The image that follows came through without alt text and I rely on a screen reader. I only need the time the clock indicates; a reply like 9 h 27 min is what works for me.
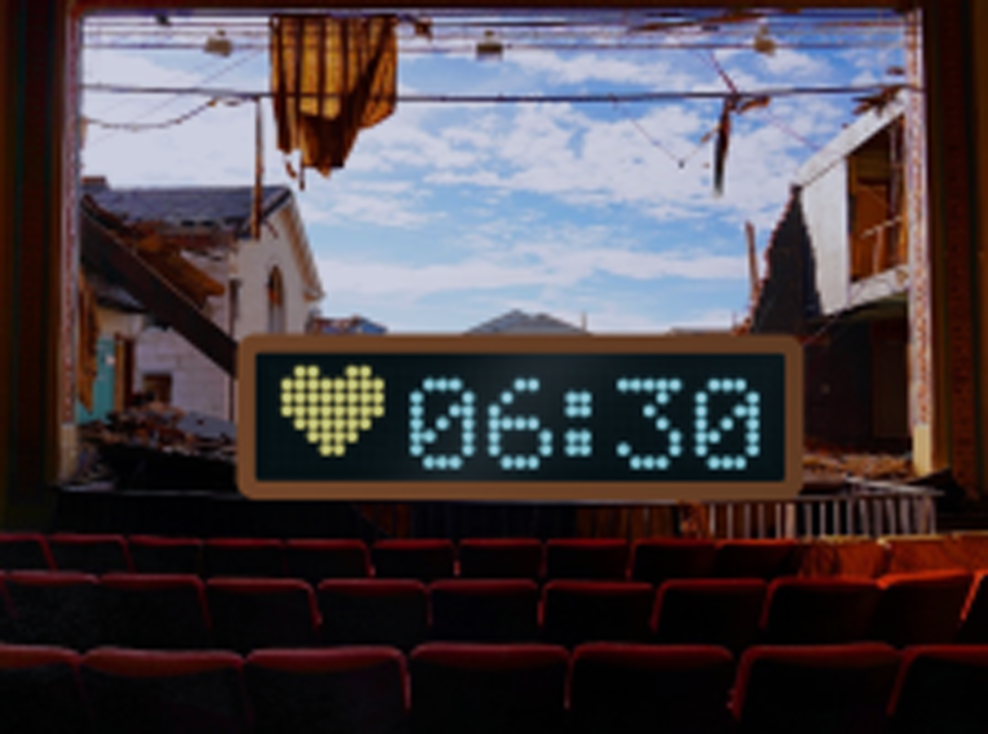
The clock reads 6 h 30 min
